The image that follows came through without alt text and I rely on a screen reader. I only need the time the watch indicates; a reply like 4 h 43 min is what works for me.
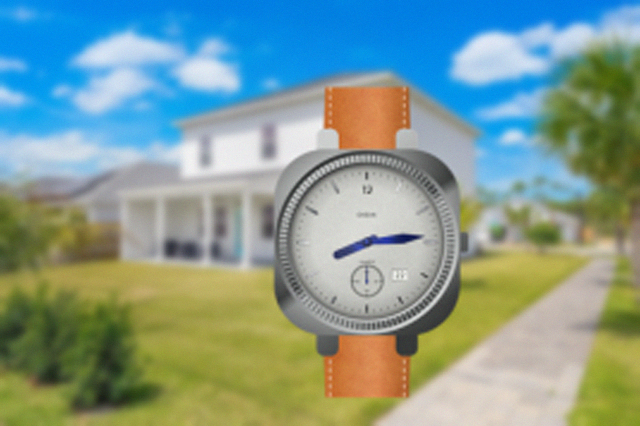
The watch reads 8 h 14 min
